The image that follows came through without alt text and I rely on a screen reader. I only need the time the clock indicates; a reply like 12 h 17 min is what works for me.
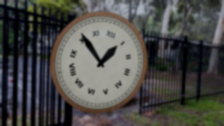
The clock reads 12 h 51 min
